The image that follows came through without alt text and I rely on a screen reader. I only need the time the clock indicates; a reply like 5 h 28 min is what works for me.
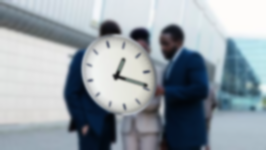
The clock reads 1 h 19 min
